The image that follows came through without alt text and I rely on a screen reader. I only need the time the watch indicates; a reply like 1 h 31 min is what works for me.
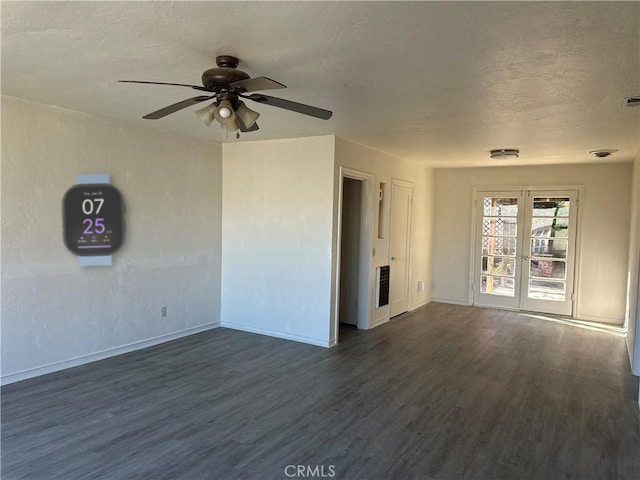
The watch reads 7 h 25 min
